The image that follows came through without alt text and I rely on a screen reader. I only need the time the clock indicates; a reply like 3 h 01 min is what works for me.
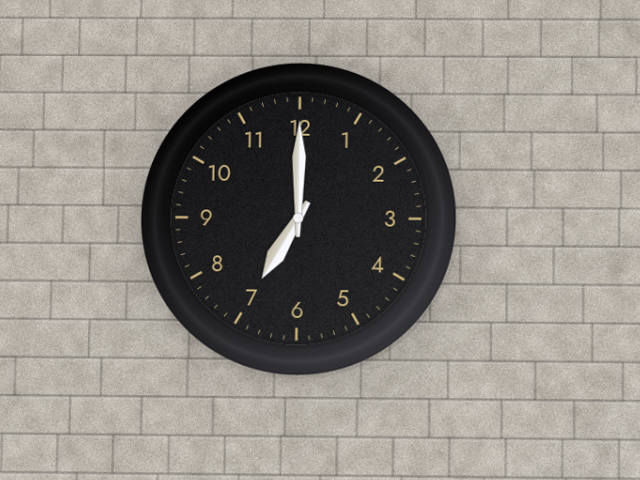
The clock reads 7 h 00 min
